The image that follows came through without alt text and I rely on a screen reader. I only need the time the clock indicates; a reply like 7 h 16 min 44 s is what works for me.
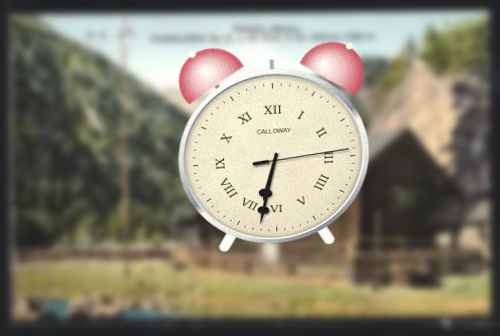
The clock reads 6 h 32 min 14 s
